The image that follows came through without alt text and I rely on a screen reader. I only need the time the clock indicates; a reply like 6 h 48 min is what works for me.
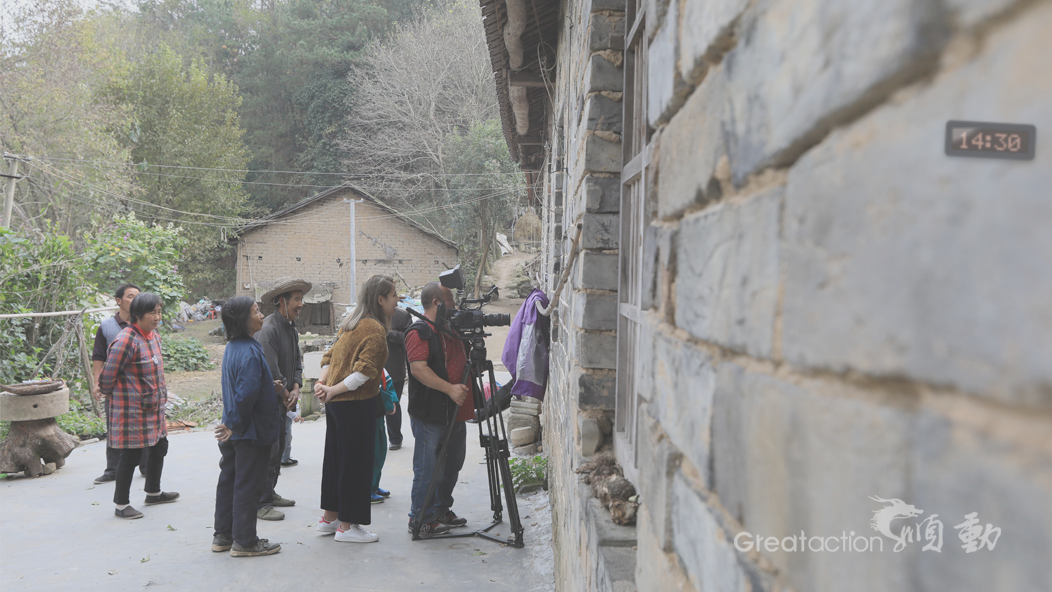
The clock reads 14 h 30 min
